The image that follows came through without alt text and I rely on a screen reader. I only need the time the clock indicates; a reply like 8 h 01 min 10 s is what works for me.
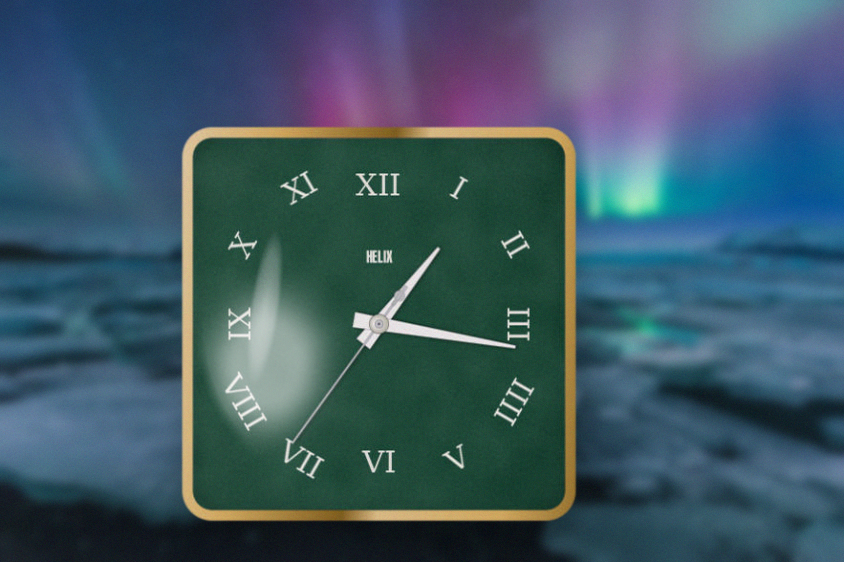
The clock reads 1 h 16 min 36 s
